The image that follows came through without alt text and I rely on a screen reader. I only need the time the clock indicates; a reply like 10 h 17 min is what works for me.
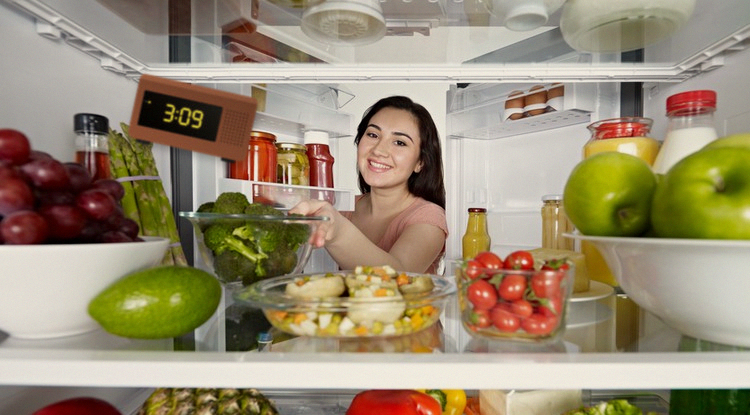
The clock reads 3 h 09 min
